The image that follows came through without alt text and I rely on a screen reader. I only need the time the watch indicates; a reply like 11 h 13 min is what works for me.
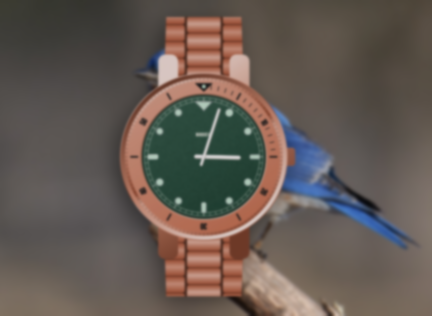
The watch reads 3 h 03 min
